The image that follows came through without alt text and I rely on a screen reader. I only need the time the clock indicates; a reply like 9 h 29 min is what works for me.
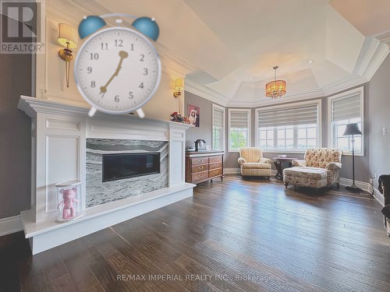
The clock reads 12 h 36 min
